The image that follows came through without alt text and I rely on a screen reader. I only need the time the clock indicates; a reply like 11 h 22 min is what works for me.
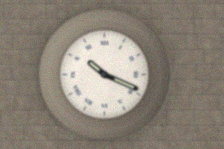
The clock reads 10 h 19 min
